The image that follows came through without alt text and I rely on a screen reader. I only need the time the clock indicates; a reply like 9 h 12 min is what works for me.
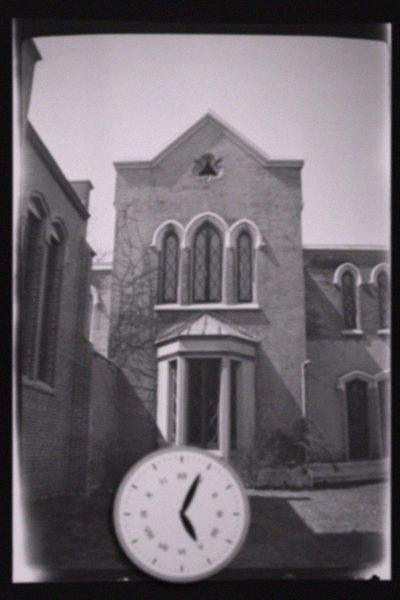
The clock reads 5 h 04 min
